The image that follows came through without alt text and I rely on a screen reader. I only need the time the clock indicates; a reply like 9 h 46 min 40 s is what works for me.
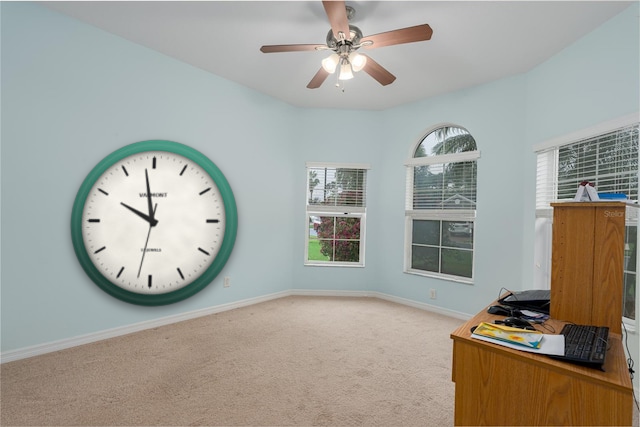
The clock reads 9 h 58 min 32 s
